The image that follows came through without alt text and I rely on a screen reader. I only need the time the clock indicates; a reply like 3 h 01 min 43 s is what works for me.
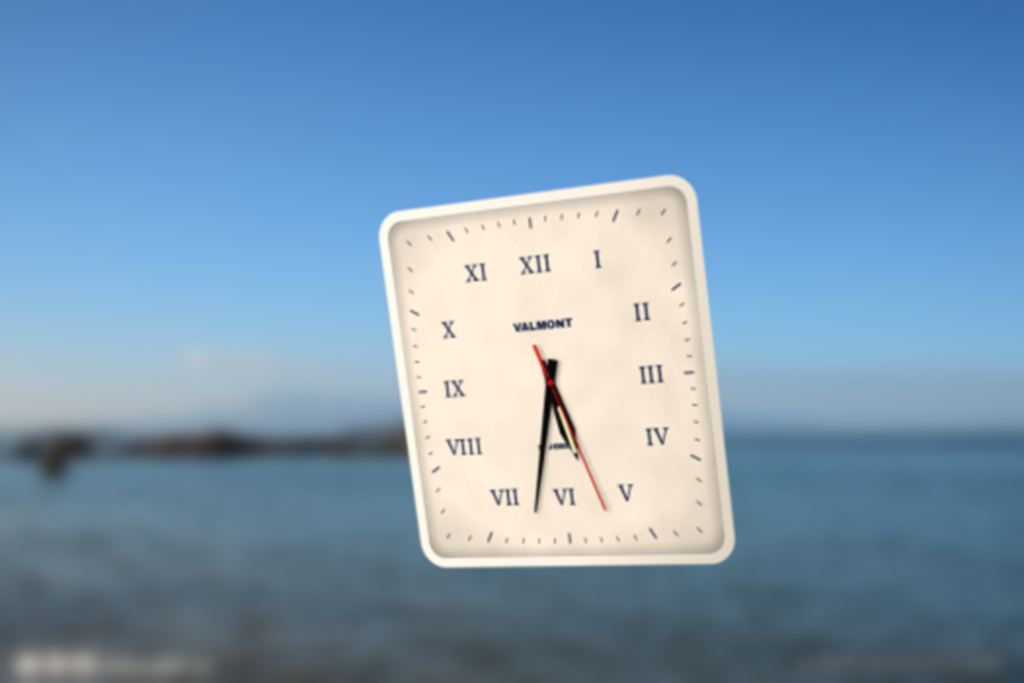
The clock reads 5 h 32 min 27 s
